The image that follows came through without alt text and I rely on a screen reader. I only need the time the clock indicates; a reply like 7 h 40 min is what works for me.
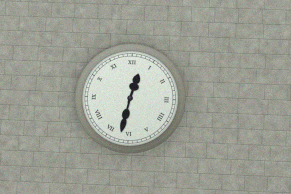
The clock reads 12 h 32 min
